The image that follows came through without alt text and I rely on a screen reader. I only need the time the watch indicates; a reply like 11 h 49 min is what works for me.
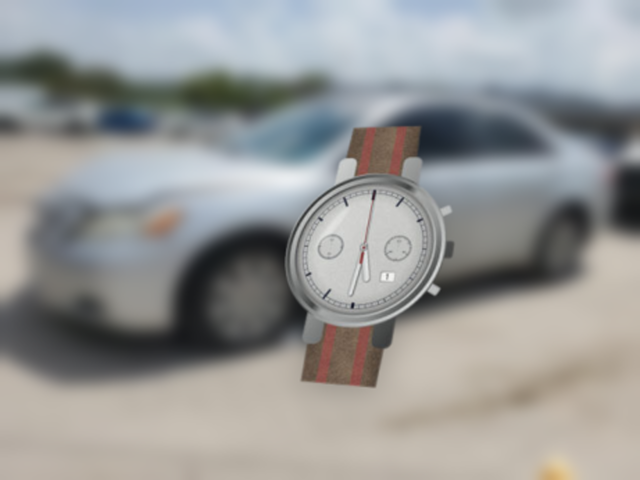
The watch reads 5 h 31 min
